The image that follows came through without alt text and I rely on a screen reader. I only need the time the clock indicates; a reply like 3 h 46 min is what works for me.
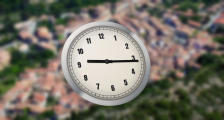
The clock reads 9 h 16 min
